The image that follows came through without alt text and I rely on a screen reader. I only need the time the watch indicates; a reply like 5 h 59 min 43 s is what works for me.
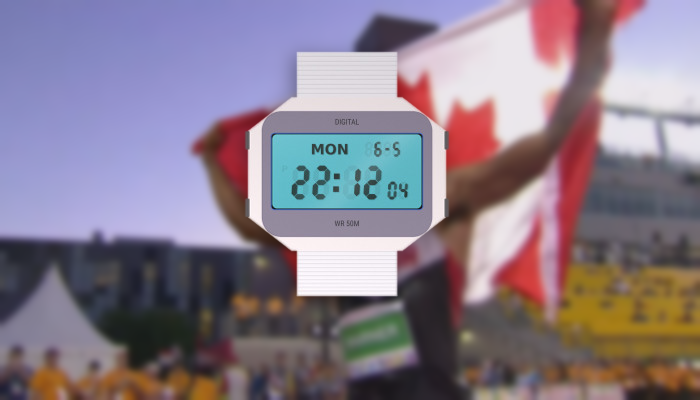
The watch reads 22 h 12 min 04 s
